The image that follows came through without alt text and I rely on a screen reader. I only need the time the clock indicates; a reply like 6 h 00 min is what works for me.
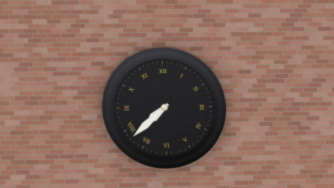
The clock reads 7 h 38 min
